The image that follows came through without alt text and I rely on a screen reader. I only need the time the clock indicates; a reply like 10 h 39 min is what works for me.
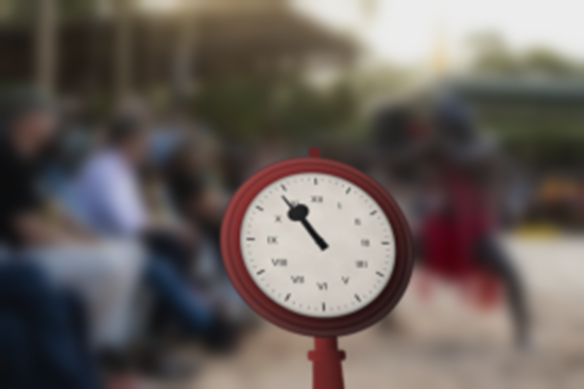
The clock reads 10 h 54 min
